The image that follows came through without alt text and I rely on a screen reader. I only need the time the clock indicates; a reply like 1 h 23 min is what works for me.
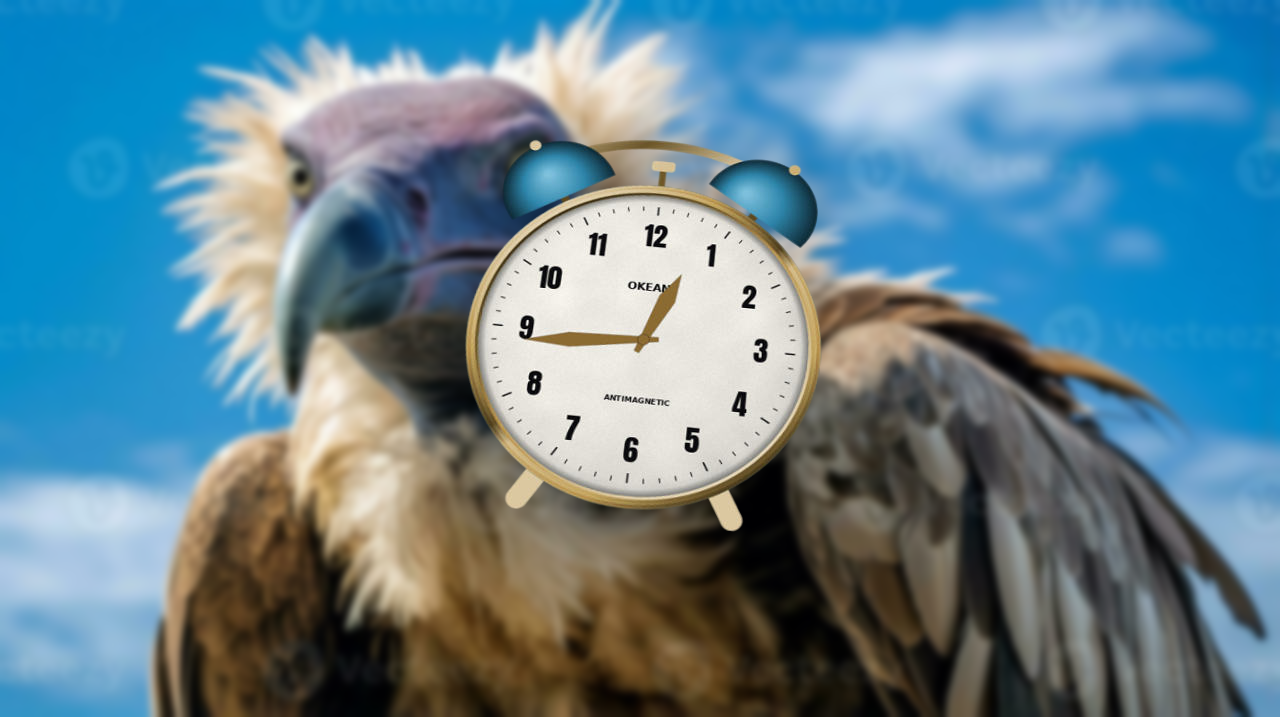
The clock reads 12 h 44 min
